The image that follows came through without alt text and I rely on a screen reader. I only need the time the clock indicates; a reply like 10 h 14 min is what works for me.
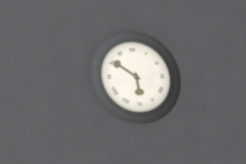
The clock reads 5 h 51 min
